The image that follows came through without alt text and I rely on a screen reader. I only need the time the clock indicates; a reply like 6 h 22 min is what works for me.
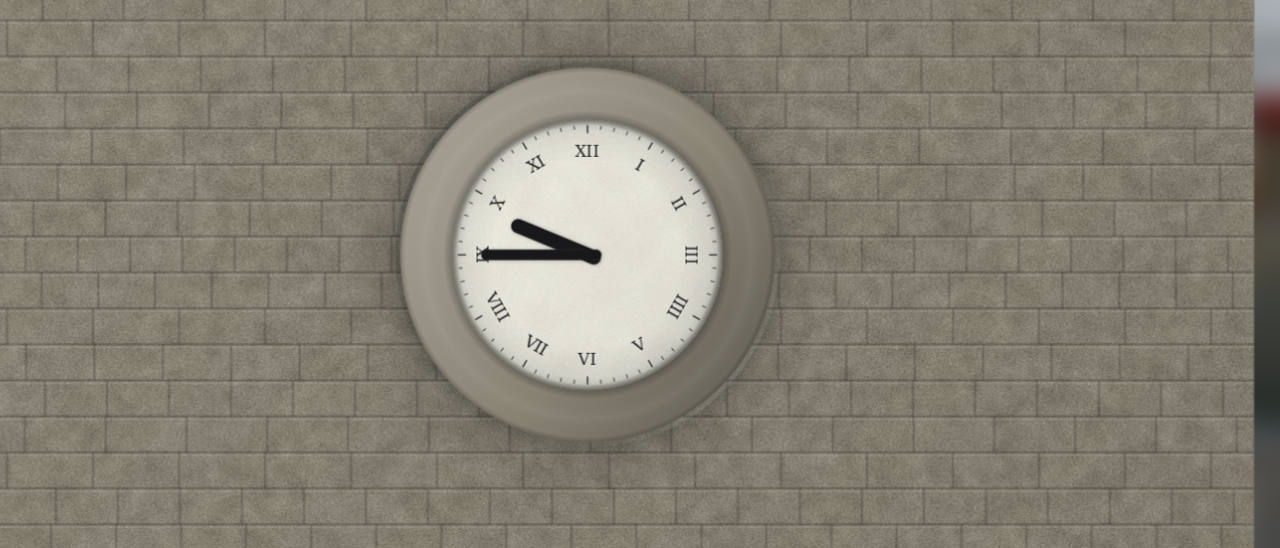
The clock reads 9 h 45 min
